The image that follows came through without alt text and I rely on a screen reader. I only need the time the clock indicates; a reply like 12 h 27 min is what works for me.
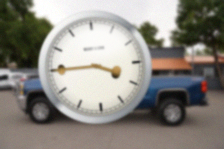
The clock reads 3 h 45 min
